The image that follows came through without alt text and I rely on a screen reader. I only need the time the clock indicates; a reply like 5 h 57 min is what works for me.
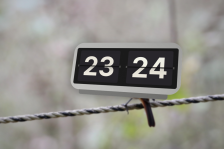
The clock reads 23 h 24 min
